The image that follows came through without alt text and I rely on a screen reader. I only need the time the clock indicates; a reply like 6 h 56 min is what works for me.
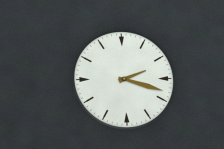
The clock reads 2 h 18 min
